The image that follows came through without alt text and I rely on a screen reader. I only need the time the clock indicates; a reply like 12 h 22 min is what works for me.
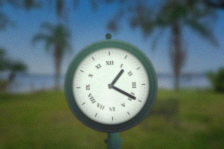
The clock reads 1 h 20 min
